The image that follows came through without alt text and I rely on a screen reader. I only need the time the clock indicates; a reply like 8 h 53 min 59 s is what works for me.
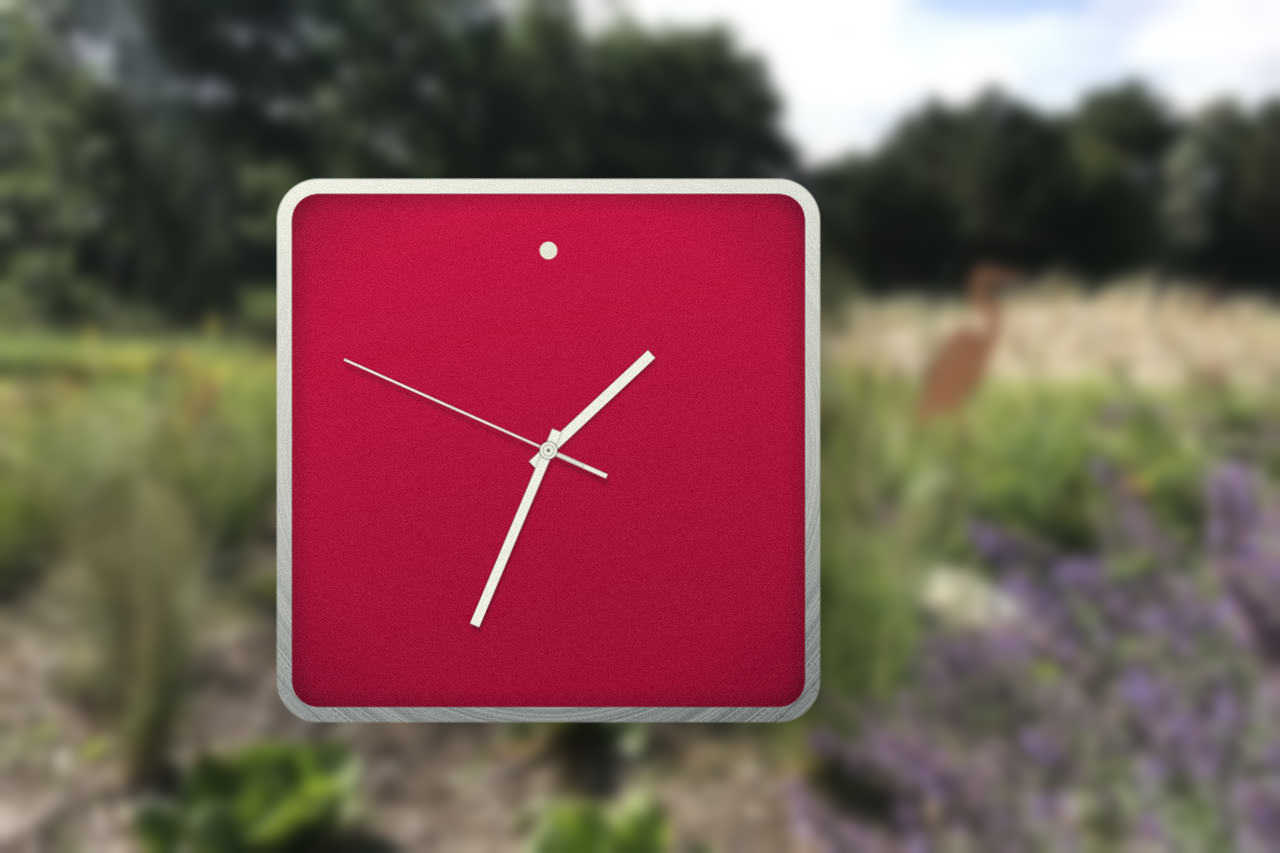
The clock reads 1 h 33 min 49 s
